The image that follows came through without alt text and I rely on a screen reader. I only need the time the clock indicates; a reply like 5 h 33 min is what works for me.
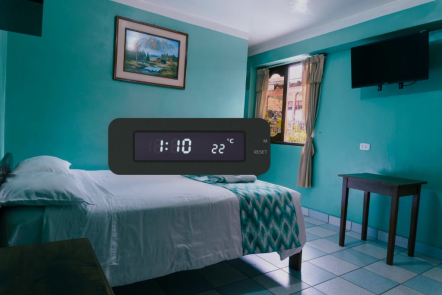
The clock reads 1 h 10 min
